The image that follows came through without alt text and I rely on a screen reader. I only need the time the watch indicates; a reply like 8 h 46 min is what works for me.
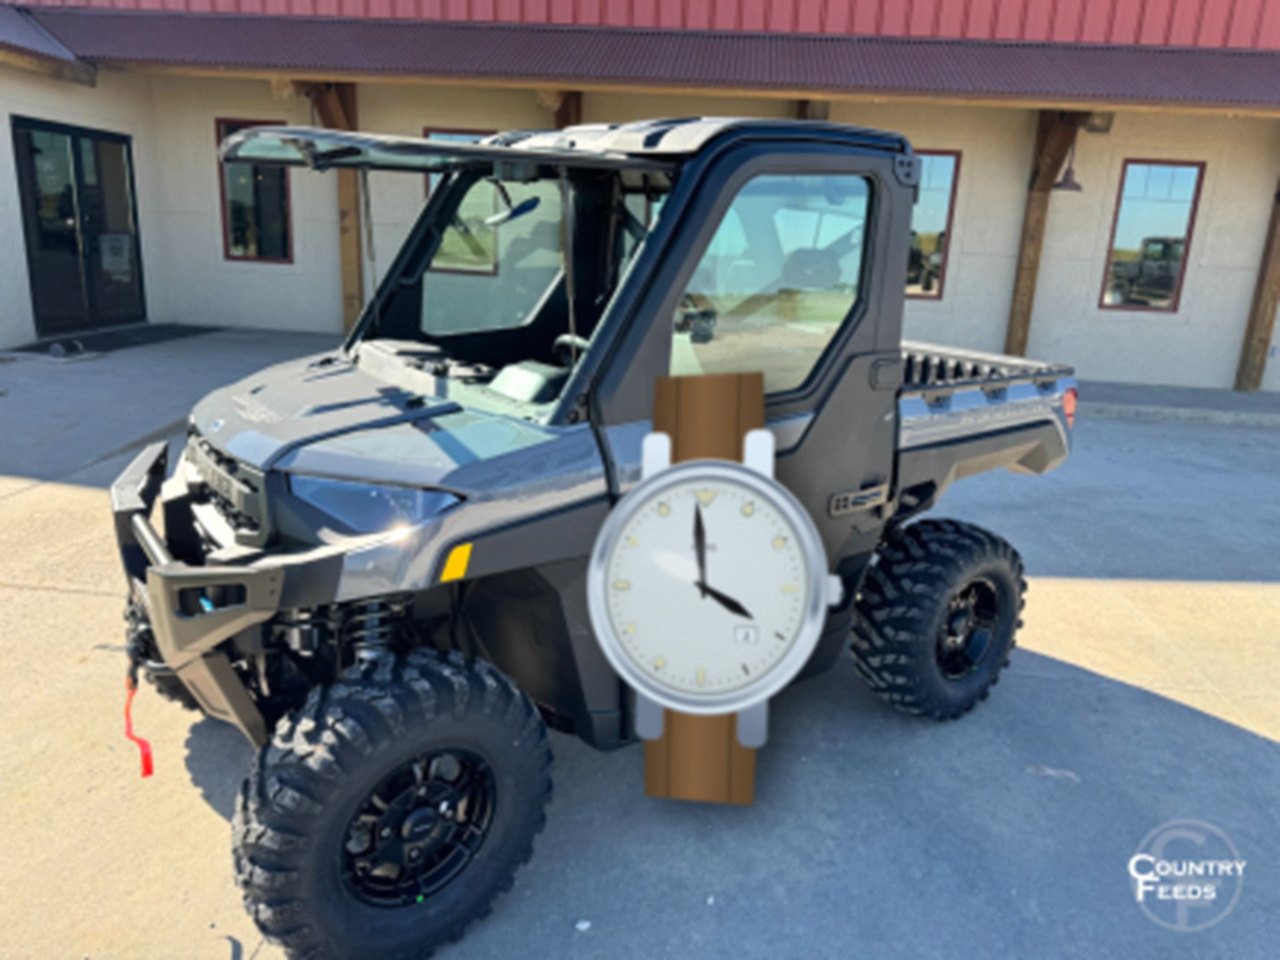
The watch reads 3 h 59 min
